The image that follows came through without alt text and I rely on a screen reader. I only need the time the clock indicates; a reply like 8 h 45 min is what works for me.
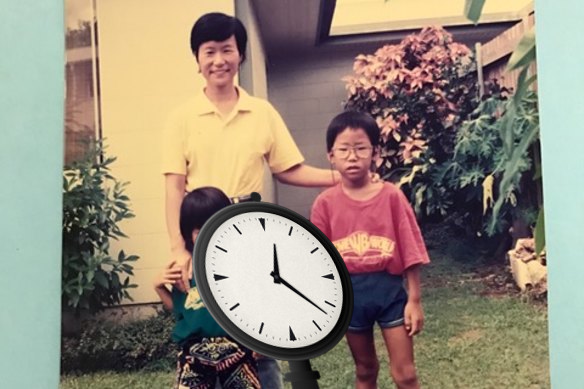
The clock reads 12 h 22 min
